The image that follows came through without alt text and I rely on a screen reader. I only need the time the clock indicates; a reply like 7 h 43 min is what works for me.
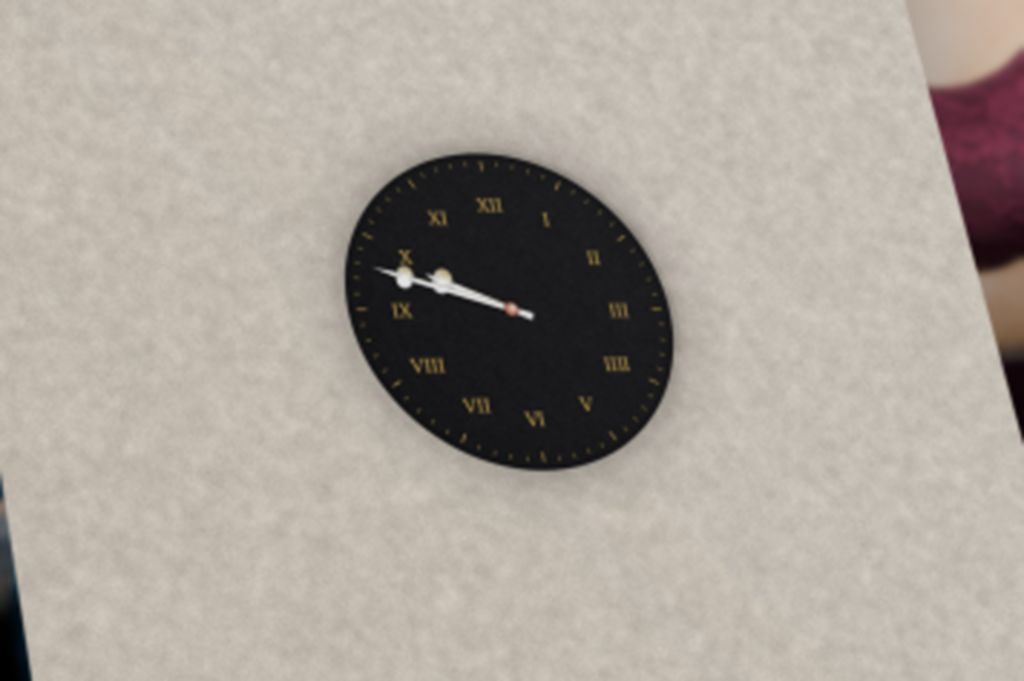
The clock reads 9 h 48 min
